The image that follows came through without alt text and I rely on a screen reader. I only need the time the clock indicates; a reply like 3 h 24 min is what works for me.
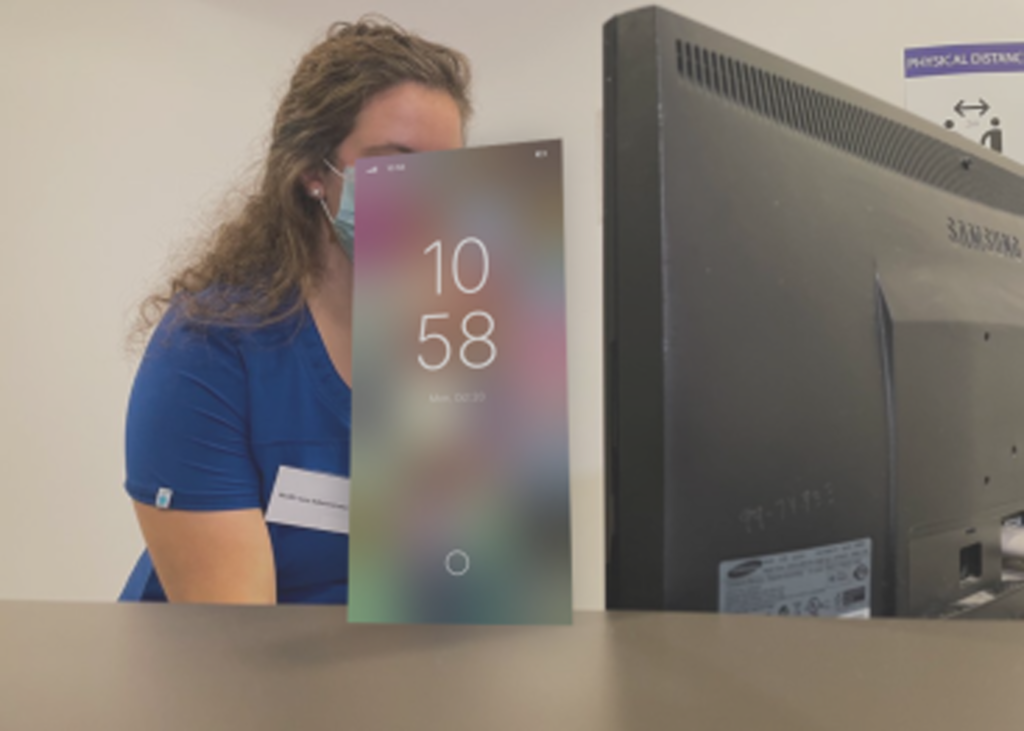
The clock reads 10 h 58 min
